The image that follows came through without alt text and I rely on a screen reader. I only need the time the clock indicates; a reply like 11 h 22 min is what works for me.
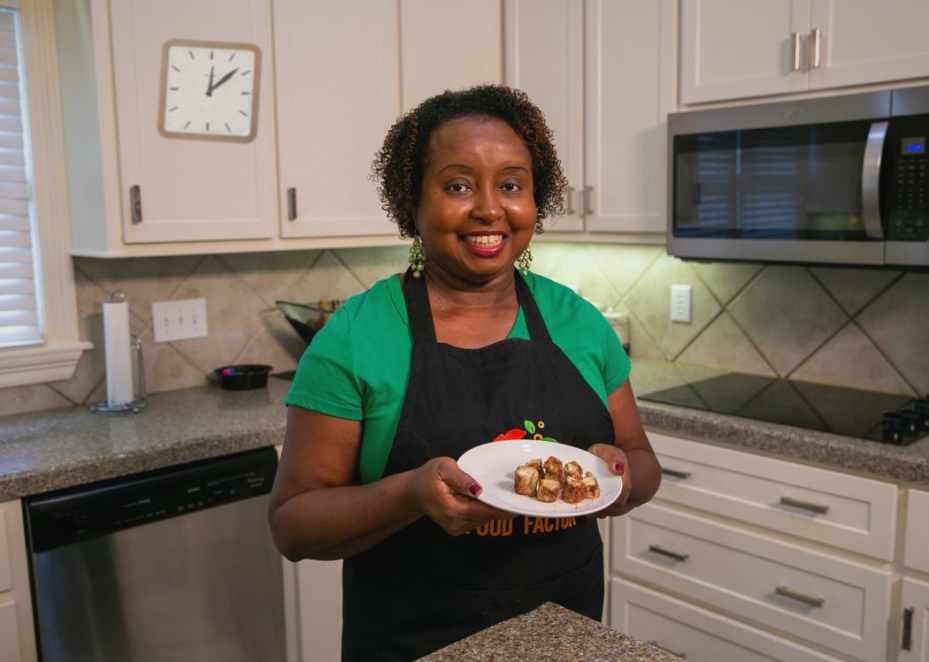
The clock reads 12 h 08 min
